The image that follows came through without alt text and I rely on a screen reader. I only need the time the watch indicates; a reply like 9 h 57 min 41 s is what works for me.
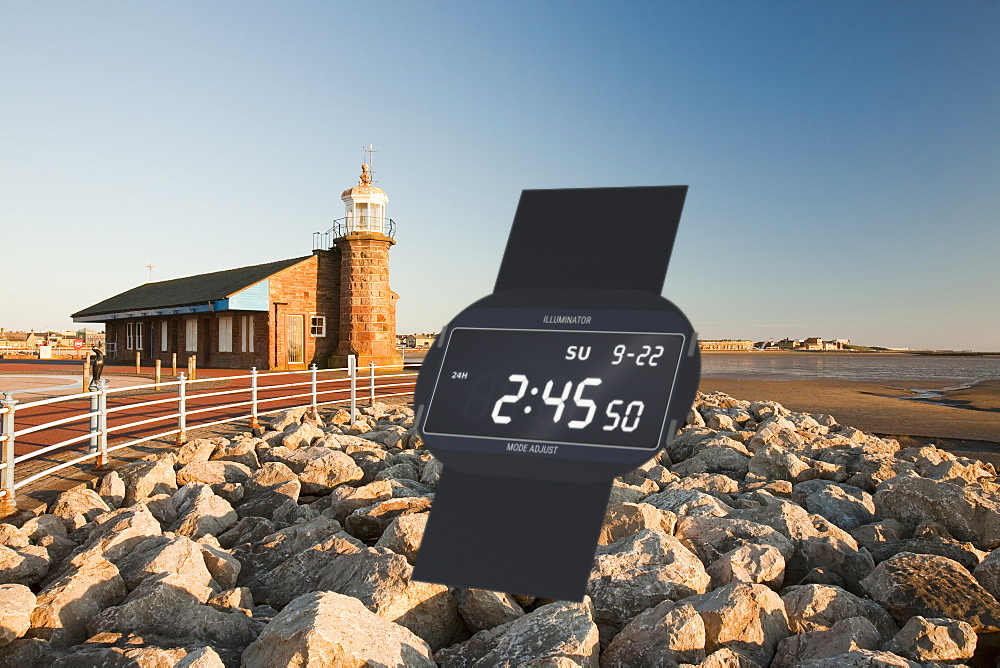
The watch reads 2 h 45 min 50 s
